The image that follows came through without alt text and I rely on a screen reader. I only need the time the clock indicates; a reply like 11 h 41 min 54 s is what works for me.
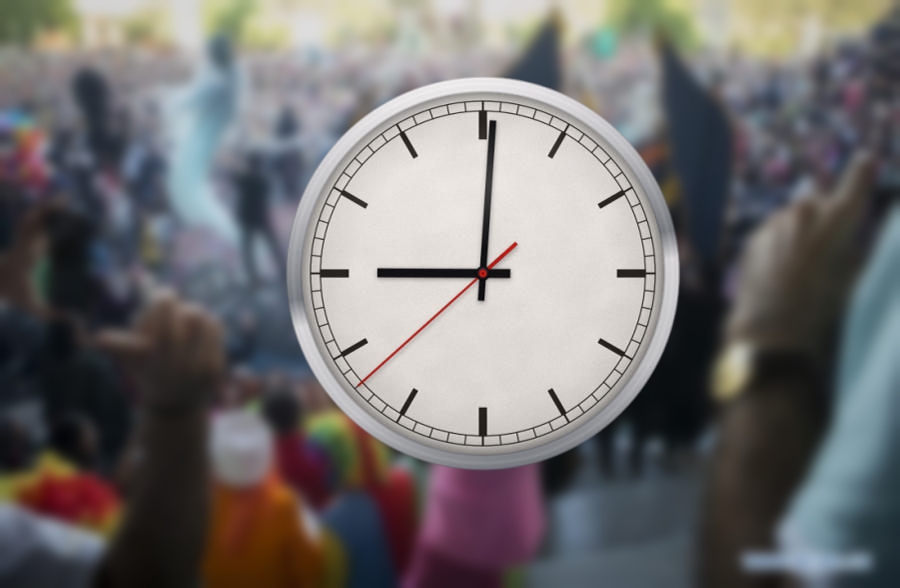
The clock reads 9 h 00 min 38 s
